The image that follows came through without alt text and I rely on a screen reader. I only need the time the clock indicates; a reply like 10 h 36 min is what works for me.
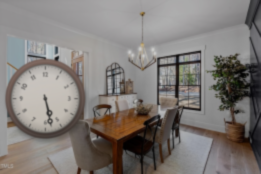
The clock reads 5 h 28 min
